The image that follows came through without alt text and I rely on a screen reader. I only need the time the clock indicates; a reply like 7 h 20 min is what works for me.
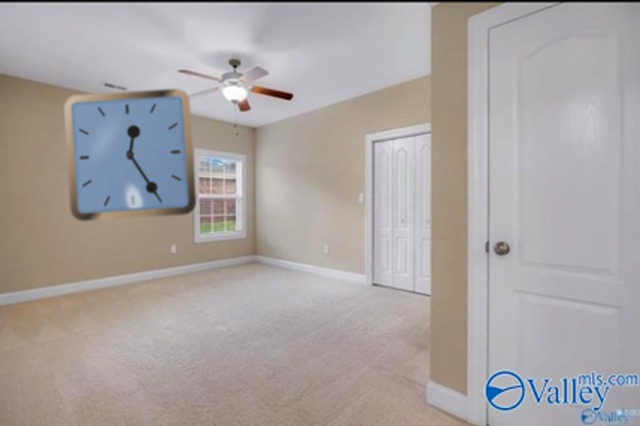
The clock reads 12 h 25 min
